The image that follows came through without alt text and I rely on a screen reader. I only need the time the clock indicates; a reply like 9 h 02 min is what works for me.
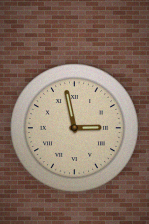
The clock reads 2 h 58 min
